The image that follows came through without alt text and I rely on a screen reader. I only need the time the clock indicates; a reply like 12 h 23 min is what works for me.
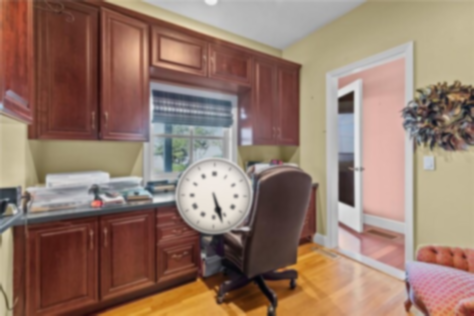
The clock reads 5 h 27 min
